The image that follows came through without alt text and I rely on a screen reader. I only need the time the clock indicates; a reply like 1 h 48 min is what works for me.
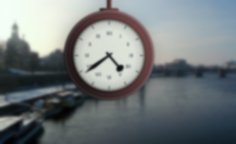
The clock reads 4 h 39 min
